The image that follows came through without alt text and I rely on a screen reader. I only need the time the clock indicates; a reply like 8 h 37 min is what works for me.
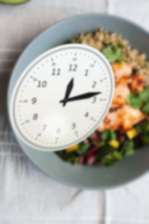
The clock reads 12 h 13 min
